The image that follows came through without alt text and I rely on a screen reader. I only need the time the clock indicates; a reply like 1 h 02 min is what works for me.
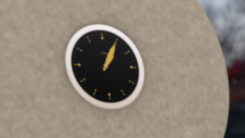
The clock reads 1 h 05 min
